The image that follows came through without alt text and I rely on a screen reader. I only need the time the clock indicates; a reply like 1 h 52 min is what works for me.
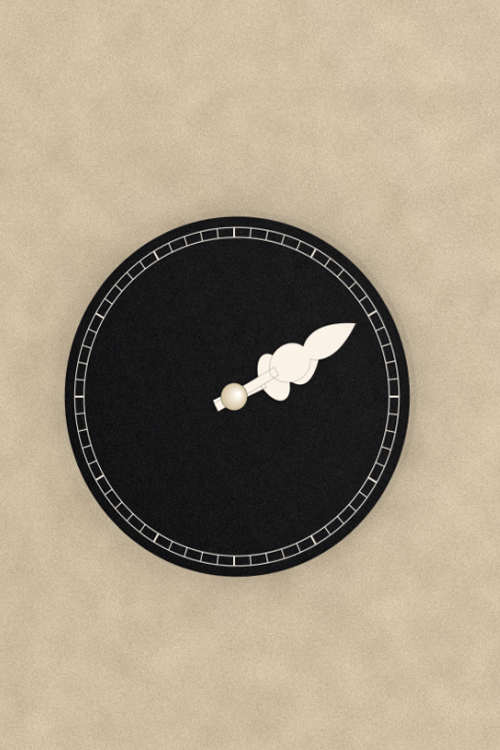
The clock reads 2 h 10 min
